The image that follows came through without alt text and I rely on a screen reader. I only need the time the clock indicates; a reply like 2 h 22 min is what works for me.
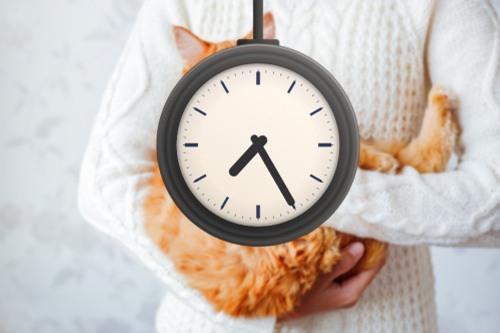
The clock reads 7 h 25 min
